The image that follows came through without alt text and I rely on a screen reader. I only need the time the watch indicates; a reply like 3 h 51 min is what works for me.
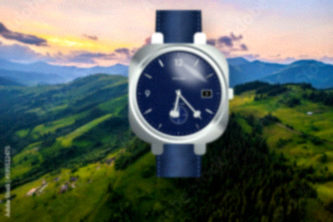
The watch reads 6 h 23 min
